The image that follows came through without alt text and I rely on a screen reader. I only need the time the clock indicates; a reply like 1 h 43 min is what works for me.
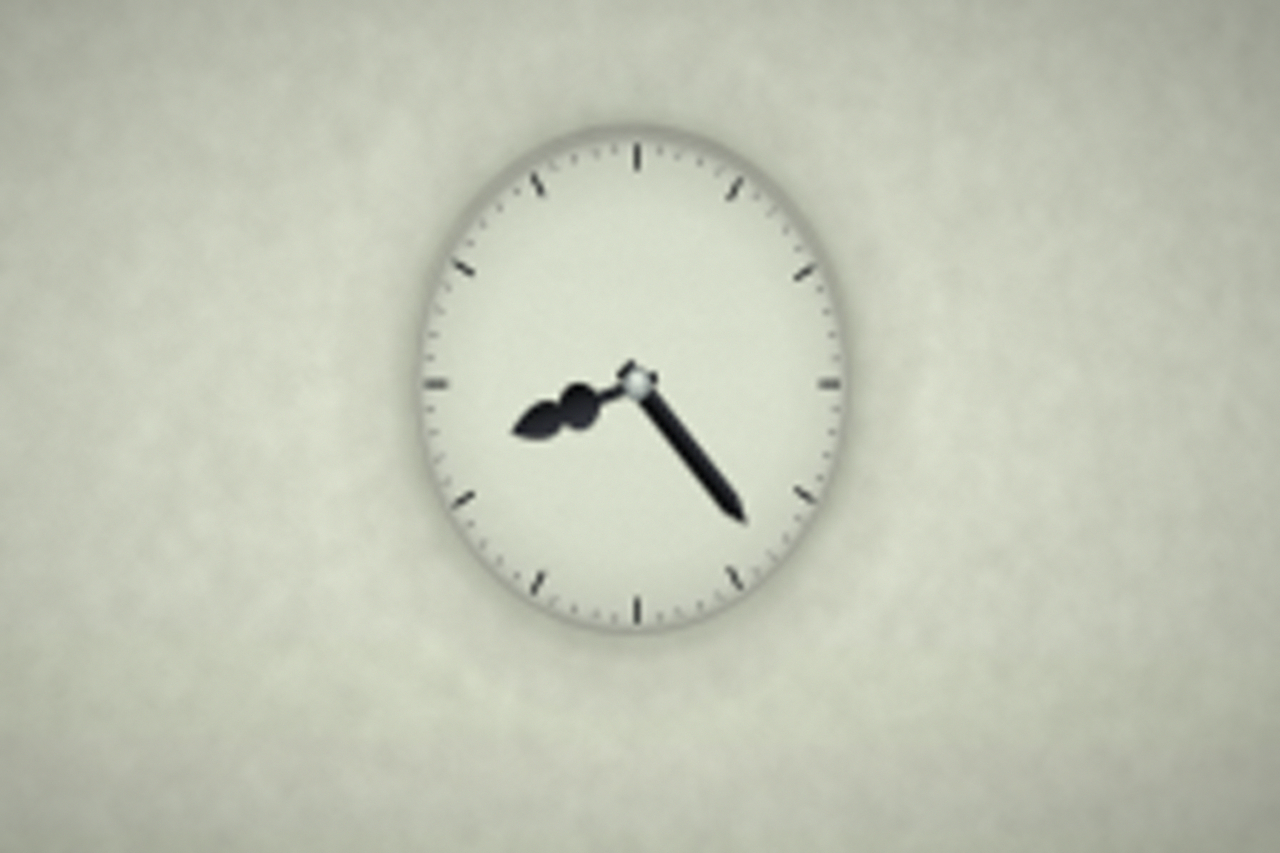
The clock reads 8 h 23 min
